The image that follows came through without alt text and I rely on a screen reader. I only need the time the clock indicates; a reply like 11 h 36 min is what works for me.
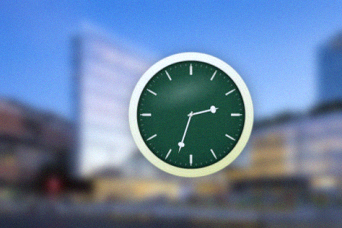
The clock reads 2 h 33 min
